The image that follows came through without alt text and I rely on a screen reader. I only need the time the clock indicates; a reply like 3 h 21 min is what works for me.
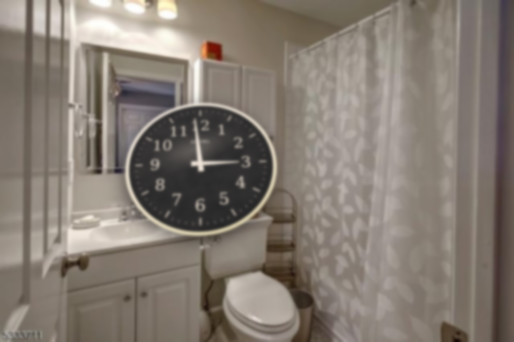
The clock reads 2 h 59 min
